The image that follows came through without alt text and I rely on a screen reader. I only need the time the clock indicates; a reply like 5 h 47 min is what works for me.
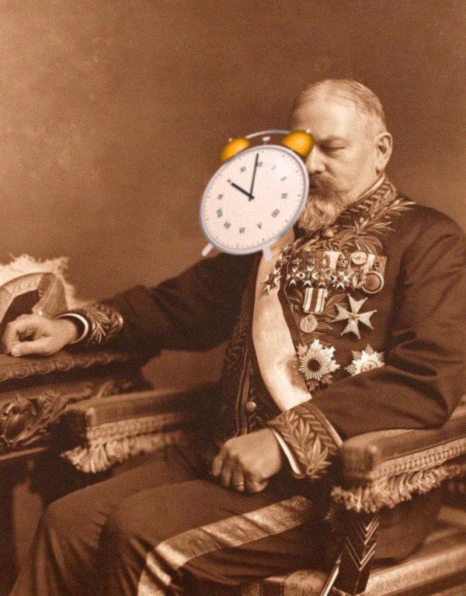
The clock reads 9 h 59 min
